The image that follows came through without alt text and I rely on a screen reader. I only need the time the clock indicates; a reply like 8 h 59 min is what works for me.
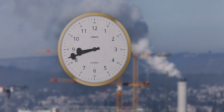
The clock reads 8 h 42 min
